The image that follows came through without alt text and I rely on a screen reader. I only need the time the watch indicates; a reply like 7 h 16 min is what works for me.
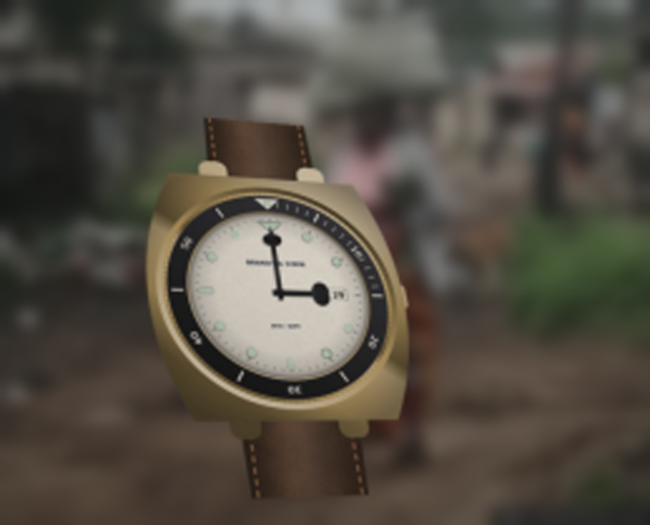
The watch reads 3 h 00 min
